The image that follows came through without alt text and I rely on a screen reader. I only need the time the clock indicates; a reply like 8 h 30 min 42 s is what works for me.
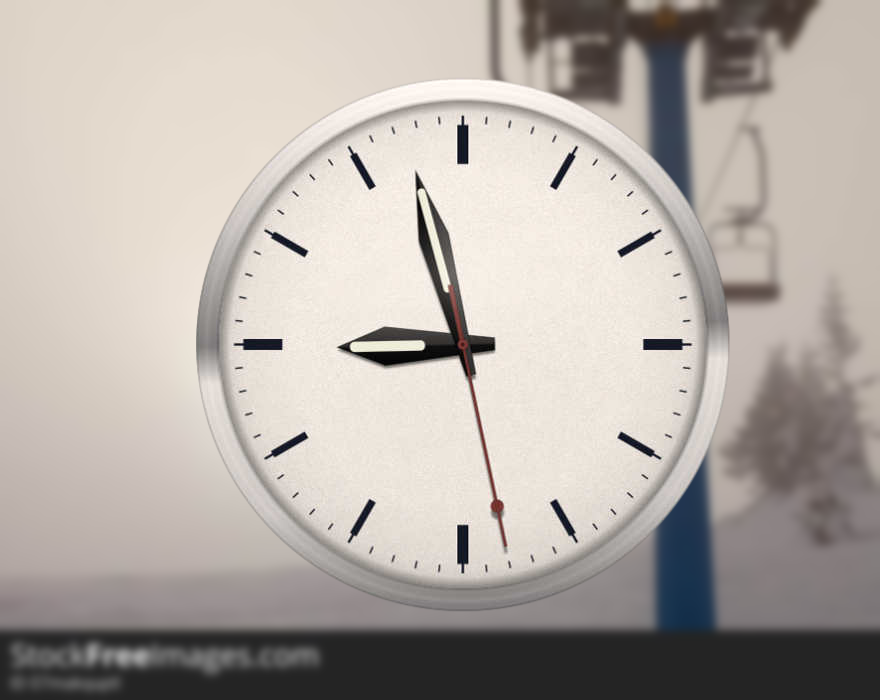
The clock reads 8 h 57 min 28 s
